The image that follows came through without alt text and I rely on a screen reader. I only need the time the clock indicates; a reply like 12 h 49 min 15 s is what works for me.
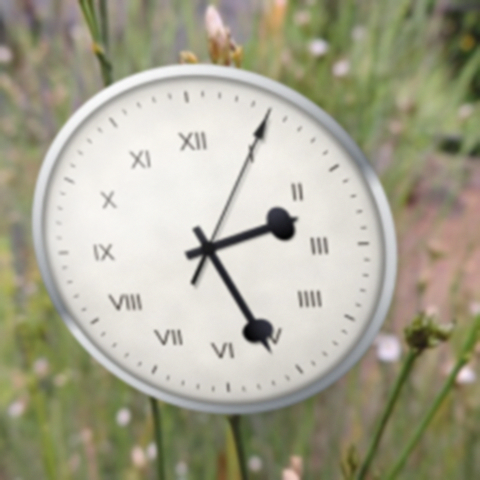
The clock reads 2 h 26 min 05 s
